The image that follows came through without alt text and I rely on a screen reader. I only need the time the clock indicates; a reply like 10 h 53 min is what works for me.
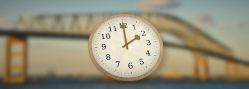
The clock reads 2 h 00 min
